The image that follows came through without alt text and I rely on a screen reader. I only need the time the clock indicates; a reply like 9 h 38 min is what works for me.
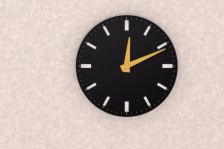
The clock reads 12 h 11 min
